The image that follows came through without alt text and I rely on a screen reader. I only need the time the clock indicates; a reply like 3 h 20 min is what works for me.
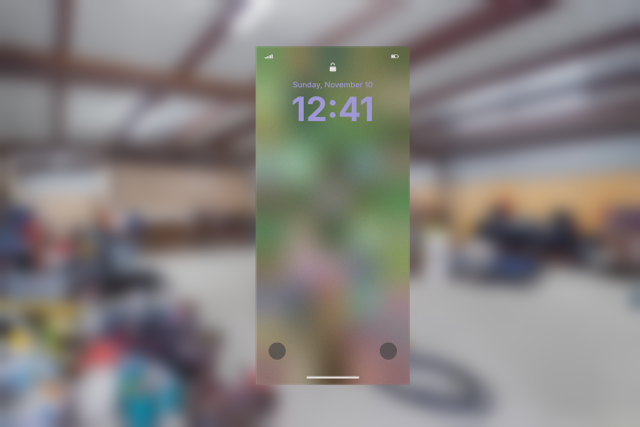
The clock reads 12 h 41 min
